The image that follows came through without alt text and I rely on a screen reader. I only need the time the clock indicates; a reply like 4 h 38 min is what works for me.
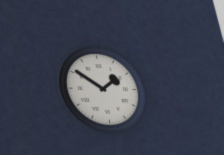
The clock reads 1 h 51 min
